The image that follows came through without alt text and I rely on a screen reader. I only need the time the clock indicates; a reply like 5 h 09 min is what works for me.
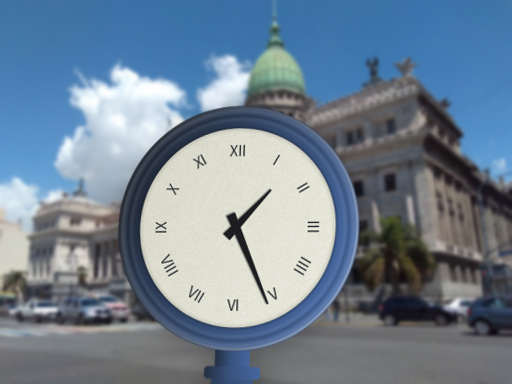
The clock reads 1 h 26 min
